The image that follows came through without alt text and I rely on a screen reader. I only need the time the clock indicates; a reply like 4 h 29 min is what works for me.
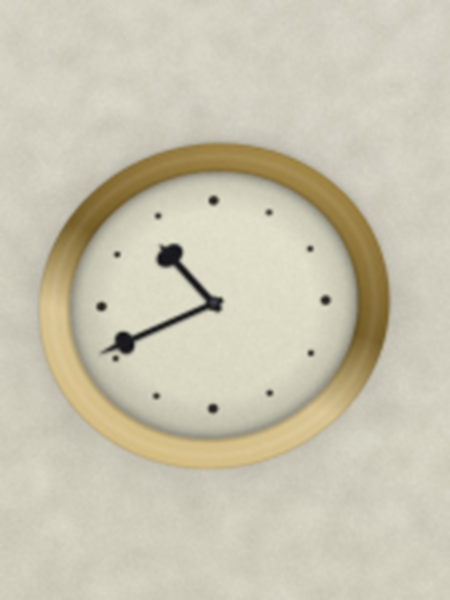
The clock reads 10 h 41 min
